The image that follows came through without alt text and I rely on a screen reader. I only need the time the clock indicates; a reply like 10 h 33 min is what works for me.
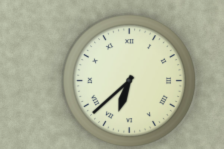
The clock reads 6 h 38 min
